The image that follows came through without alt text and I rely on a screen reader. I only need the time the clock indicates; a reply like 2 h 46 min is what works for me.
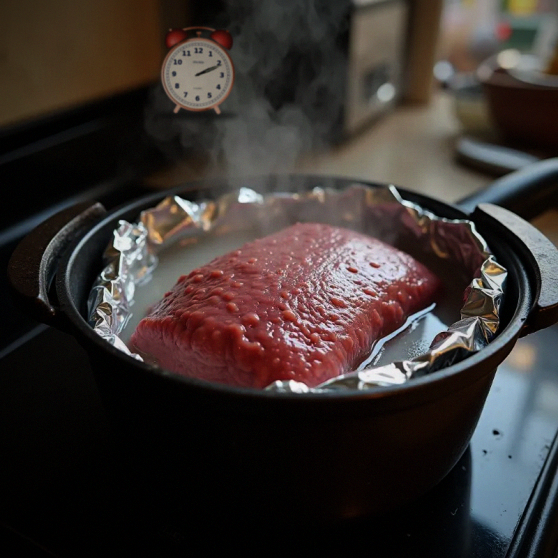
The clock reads 2 h 11 min
